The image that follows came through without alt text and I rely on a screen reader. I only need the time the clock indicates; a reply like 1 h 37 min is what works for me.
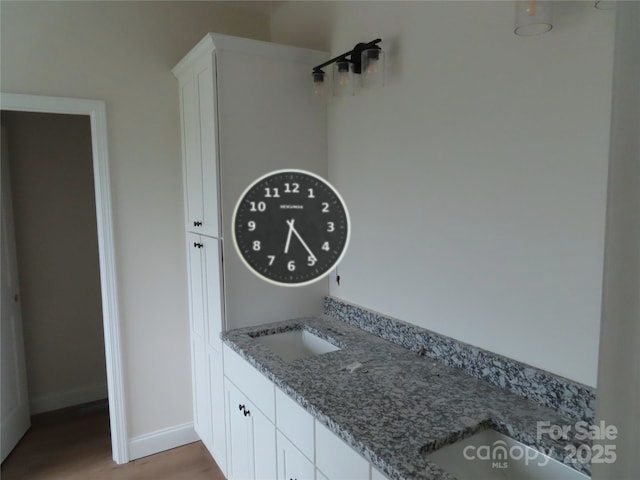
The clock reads 6 h 24 min
